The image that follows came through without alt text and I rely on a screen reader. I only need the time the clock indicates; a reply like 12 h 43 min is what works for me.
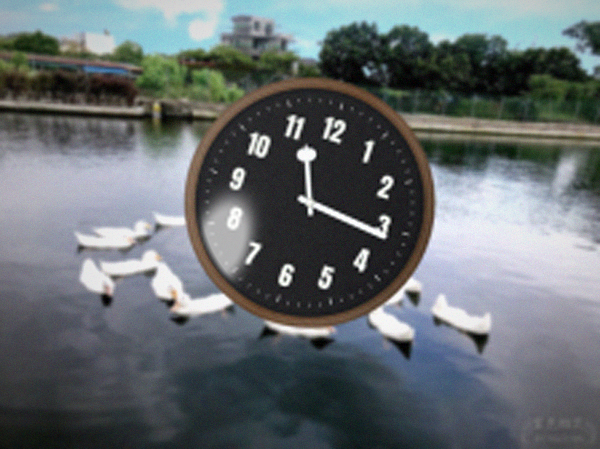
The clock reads 11 h 16 min
